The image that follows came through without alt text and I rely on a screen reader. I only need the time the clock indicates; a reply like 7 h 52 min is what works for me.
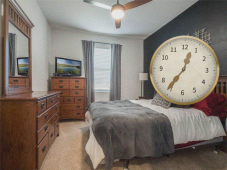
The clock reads 12 h 36 min
